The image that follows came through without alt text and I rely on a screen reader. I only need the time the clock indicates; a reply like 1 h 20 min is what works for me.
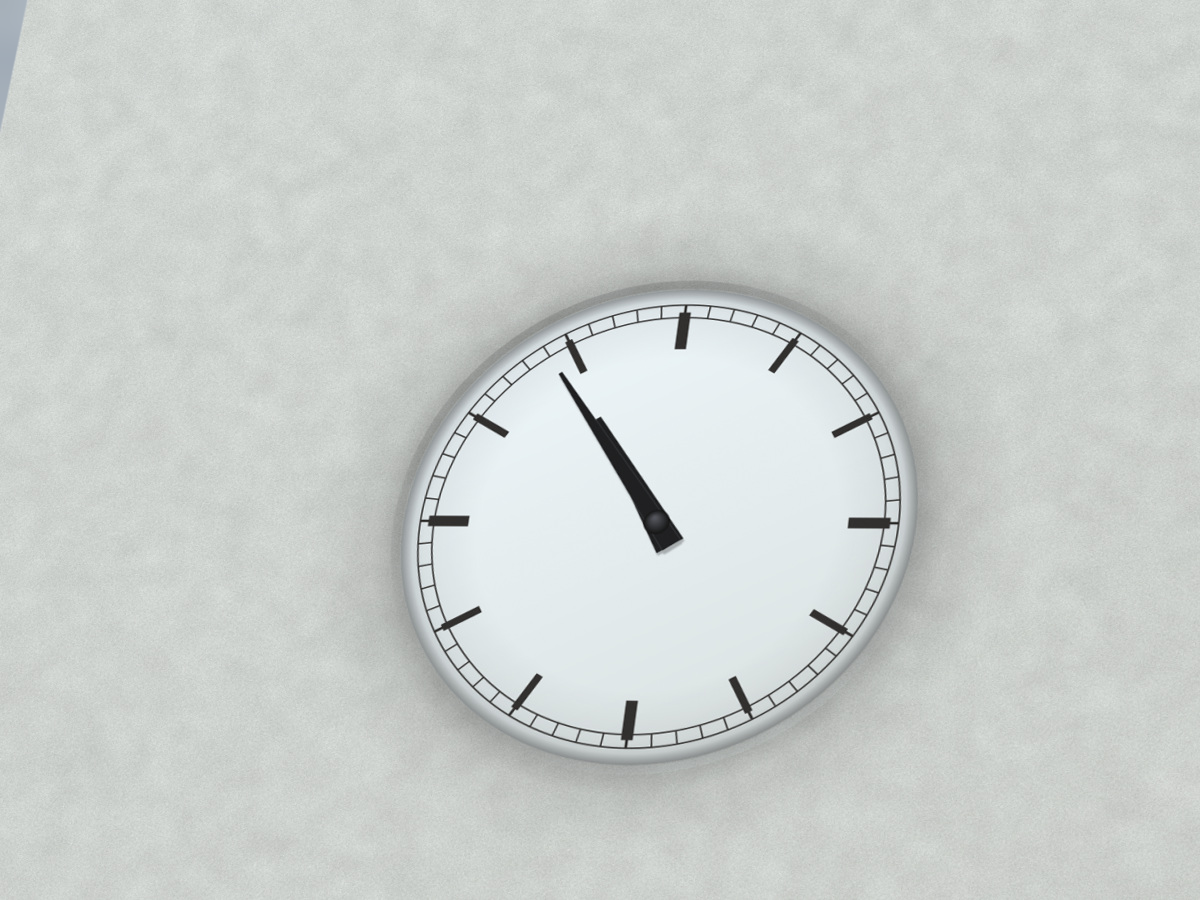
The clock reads 10 h 54 min
